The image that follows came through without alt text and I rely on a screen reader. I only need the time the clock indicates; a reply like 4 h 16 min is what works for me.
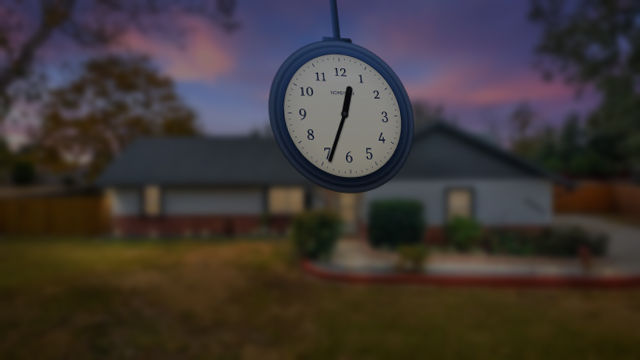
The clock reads 12 h 34 min
